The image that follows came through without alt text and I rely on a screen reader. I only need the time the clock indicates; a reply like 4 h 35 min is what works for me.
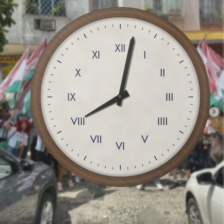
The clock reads 8 h 02 min
